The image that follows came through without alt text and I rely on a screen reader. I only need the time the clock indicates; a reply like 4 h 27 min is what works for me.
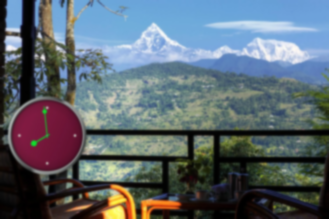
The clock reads 7 h 59 min
